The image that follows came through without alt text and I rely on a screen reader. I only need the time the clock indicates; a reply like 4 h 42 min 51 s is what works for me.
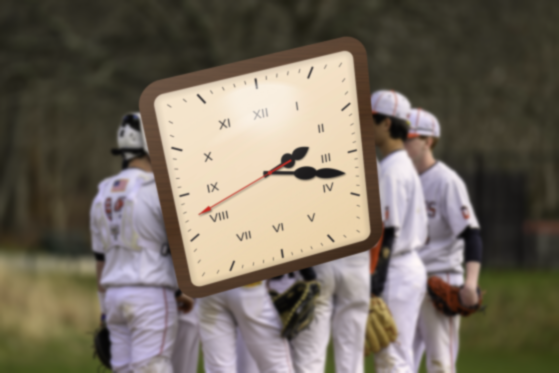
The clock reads 2 h 17 min 42 s
